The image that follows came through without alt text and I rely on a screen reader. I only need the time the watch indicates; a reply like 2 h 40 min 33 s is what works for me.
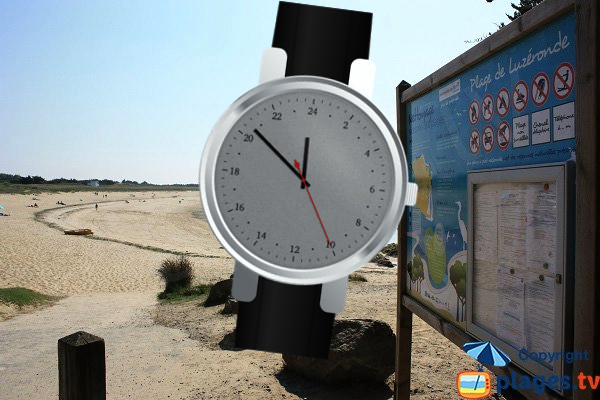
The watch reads 23 h 51 min 25 s
